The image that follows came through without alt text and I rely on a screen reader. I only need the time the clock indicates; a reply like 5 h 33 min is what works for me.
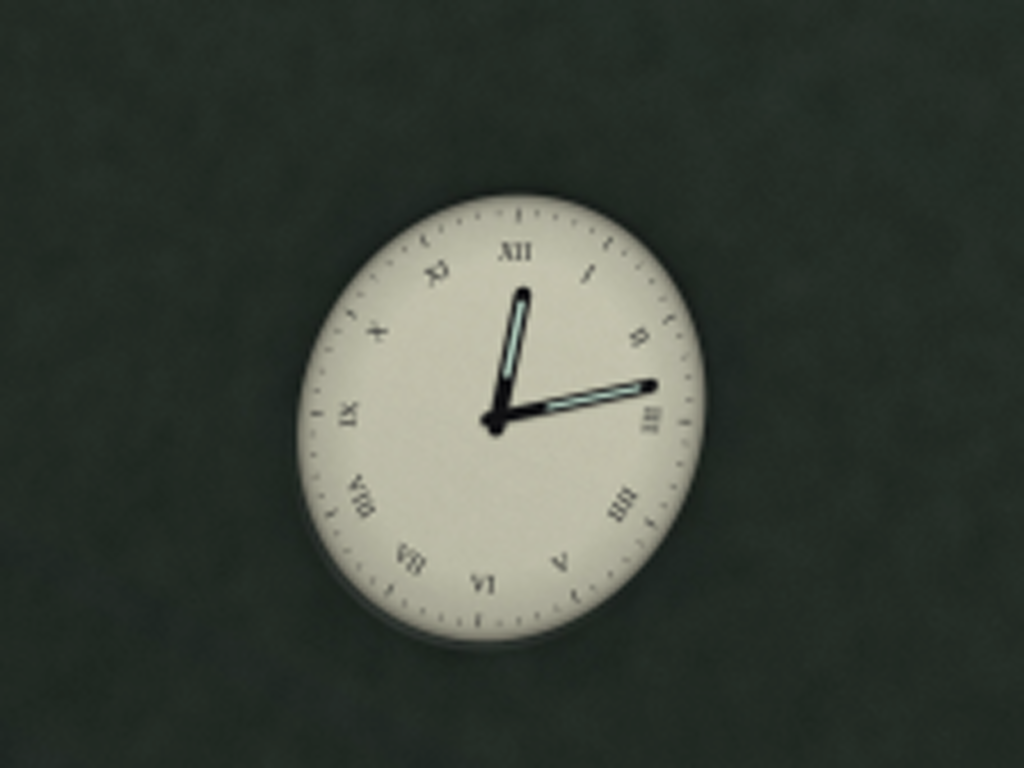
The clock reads 12 h 13 min
